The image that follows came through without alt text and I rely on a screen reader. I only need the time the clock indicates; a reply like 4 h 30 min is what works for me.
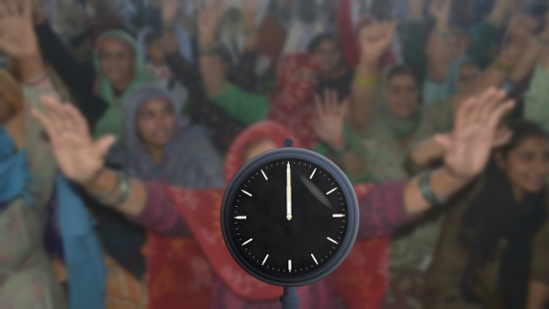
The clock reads 12 h 00 min
